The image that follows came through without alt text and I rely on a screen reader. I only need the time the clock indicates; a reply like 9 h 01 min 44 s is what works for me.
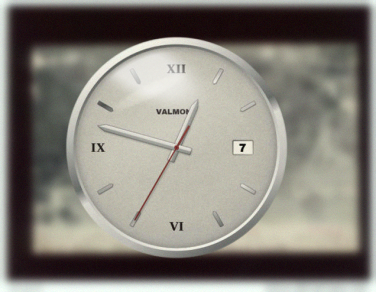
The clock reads 12 h 47 min 35 s
